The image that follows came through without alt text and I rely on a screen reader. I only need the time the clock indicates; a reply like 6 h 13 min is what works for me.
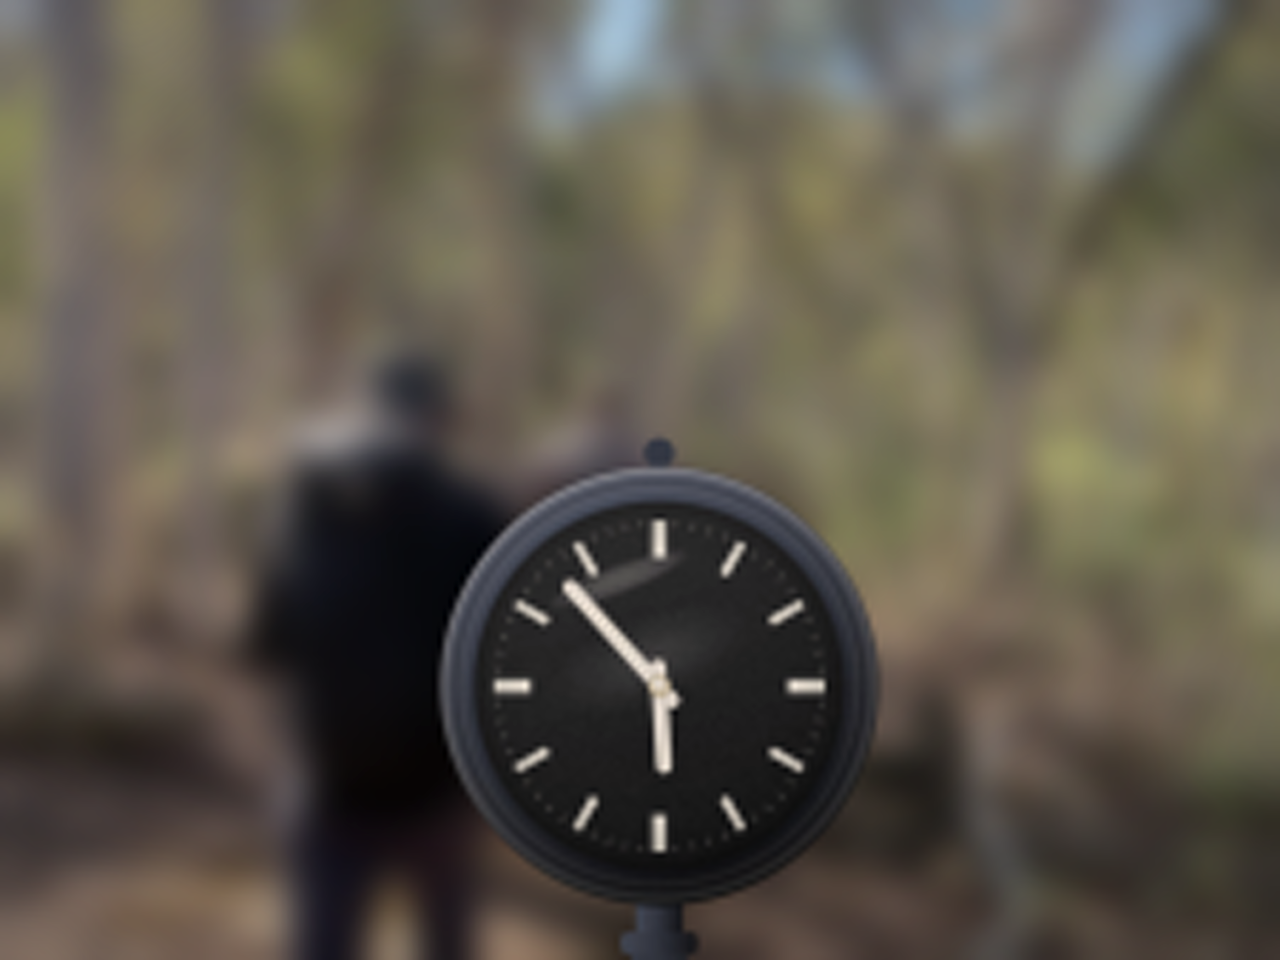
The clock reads 5 h 53 min
